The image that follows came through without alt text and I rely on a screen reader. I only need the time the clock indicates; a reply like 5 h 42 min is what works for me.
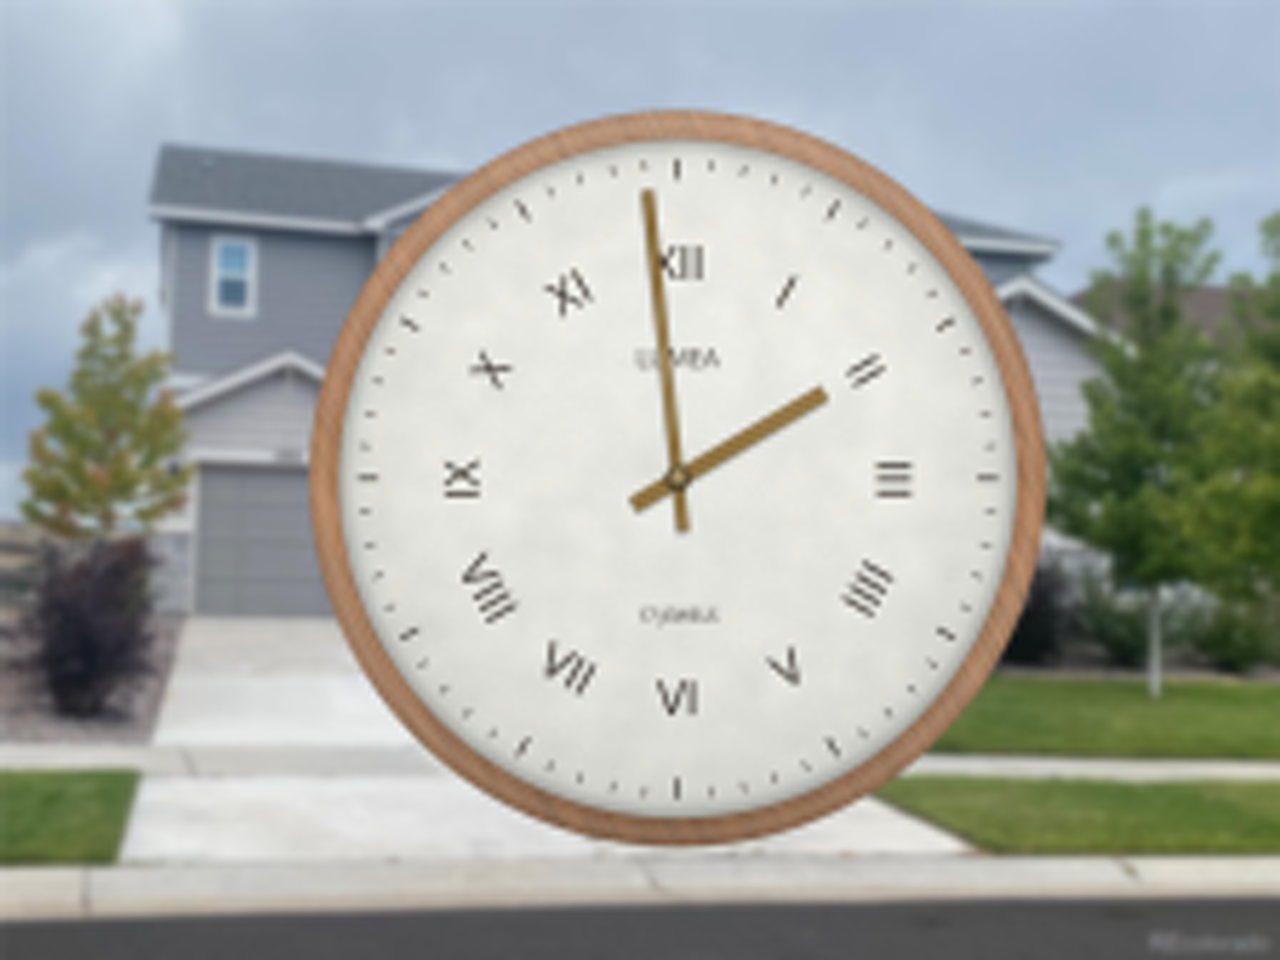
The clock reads 1 h 59 min
